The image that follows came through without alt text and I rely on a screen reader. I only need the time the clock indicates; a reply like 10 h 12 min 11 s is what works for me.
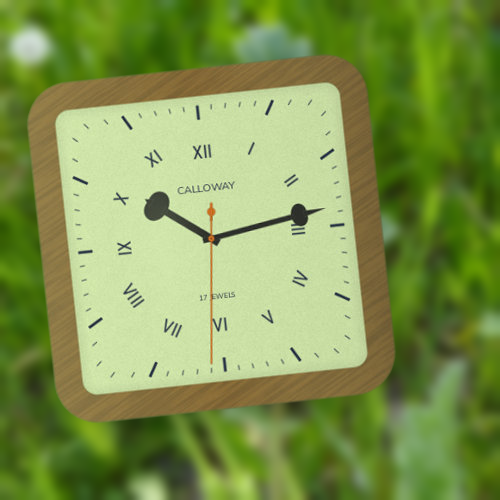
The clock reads 10 h 13 min 31 s
